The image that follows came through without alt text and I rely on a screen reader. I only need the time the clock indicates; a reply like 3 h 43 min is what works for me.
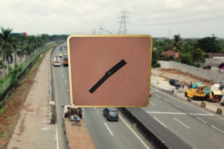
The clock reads 1 h 37 min
